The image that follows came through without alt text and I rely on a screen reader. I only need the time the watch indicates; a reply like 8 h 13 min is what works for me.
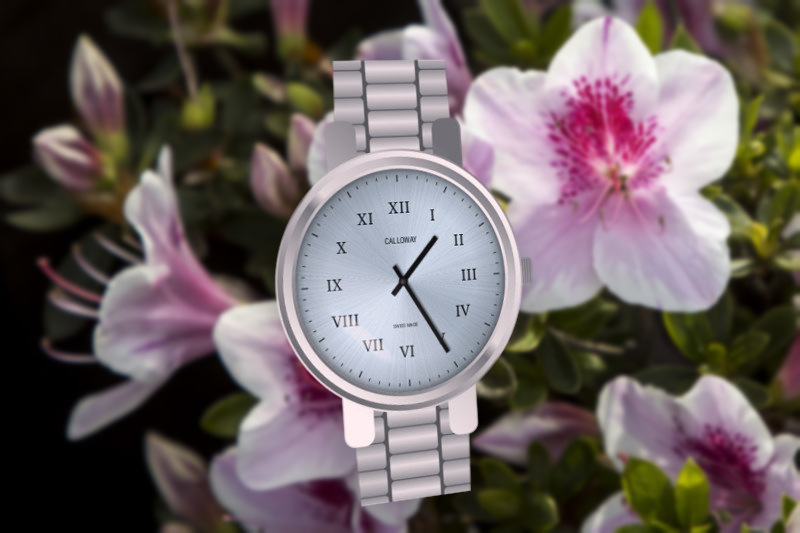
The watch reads 1 h 25 min
